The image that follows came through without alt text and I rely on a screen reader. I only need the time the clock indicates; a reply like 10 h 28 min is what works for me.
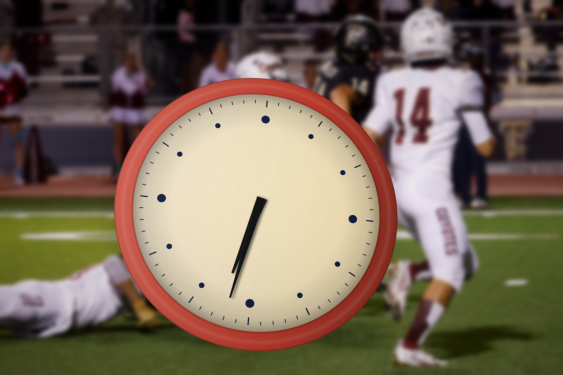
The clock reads 6 h 32 min
